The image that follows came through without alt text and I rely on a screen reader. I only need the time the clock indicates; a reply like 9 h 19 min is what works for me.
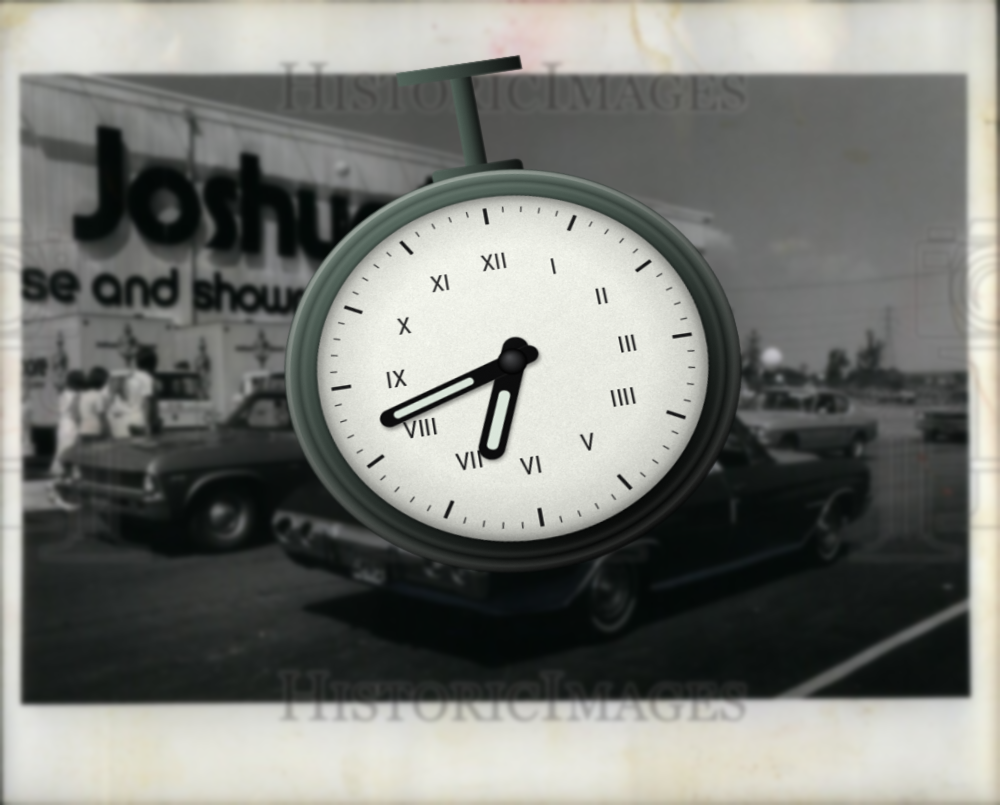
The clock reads 6 h 42 min
